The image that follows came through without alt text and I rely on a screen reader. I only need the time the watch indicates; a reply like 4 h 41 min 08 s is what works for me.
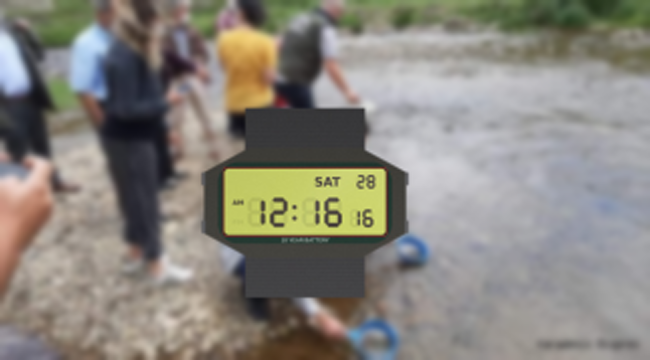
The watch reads 12 h 16 min 16 s
